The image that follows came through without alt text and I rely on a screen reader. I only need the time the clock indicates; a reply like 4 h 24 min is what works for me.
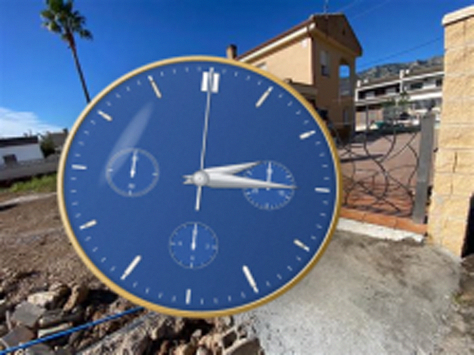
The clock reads 2 h 15 min
